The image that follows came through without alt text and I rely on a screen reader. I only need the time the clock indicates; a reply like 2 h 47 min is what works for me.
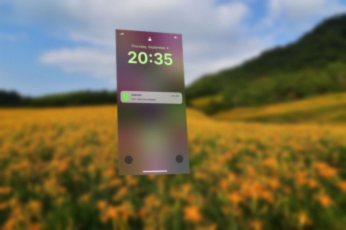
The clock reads 20 h 35 min
